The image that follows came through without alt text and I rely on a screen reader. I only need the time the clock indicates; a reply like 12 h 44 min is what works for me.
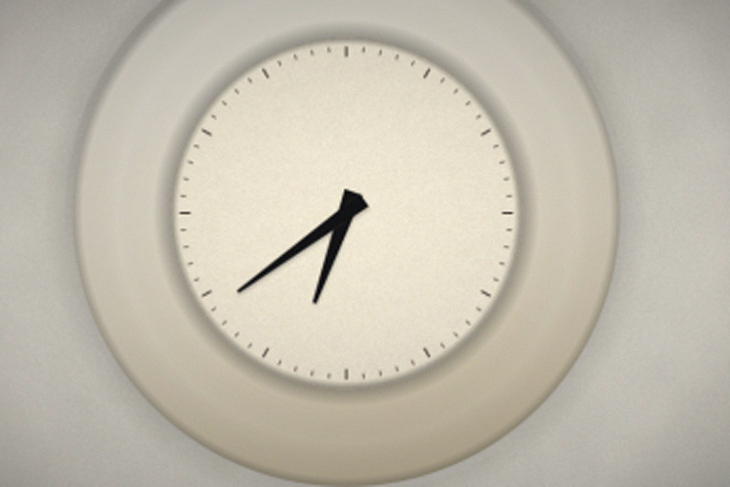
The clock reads 6 h 39 min
